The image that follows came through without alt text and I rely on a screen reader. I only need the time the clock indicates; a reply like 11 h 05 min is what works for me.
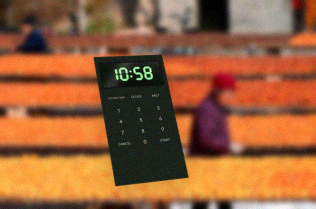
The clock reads 10 h 58 min
